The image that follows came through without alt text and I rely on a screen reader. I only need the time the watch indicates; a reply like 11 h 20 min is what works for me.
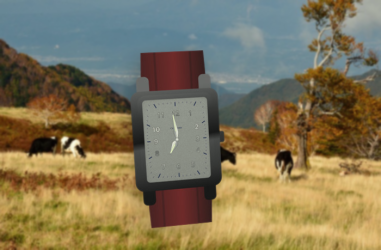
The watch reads 6 h 59 min
